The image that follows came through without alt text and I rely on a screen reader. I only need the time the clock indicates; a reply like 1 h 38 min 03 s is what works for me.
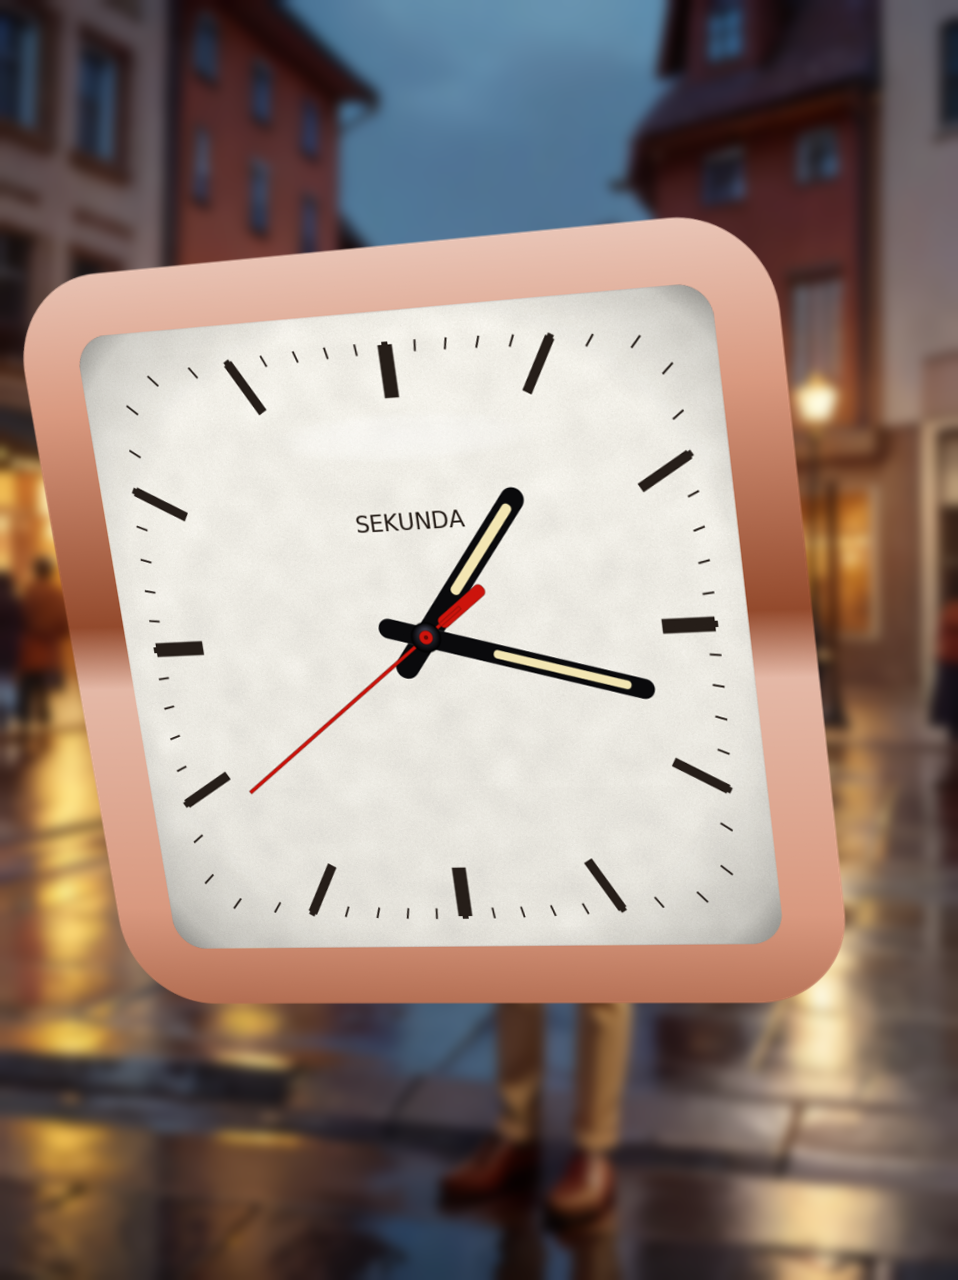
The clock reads 1 h 17 min 39 s
